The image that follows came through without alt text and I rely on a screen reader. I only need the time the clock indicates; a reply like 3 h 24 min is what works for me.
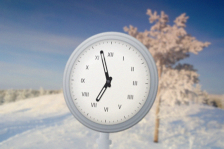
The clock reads 6 h 57 min
